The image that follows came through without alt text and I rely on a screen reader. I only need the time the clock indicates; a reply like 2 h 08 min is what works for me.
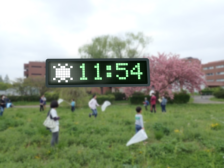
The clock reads 11 h 54 min
